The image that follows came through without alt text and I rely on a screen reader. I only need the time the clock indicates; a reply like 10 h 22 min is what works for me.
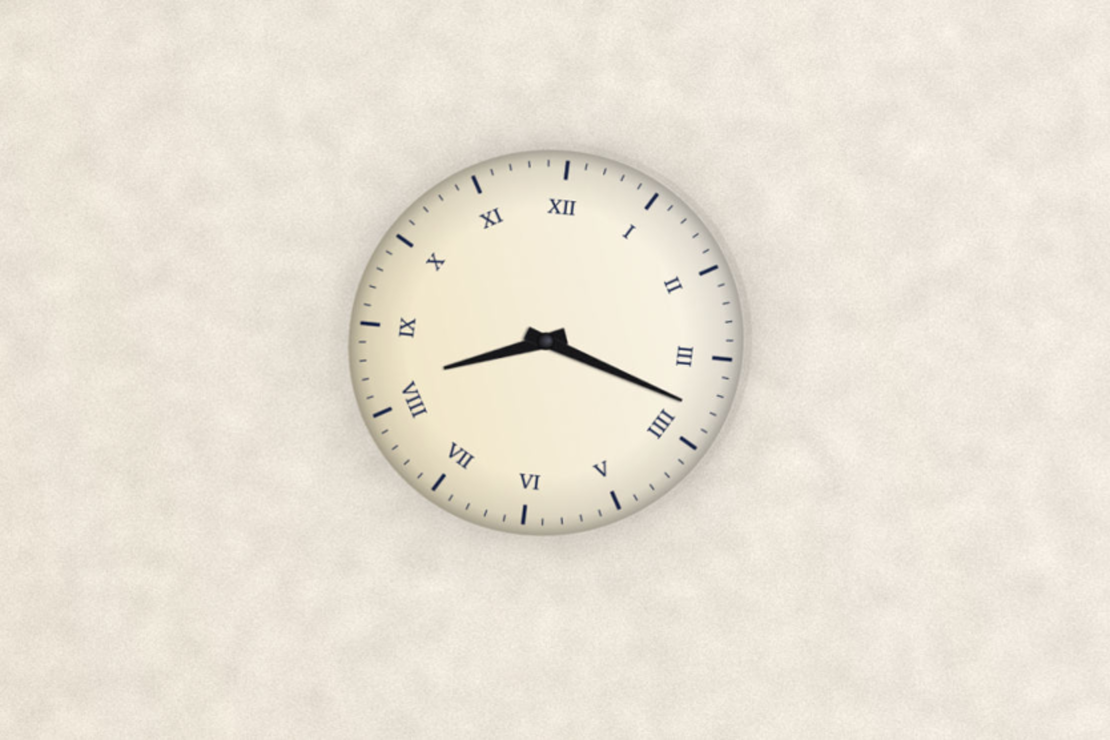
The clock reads 8 h 18 min
